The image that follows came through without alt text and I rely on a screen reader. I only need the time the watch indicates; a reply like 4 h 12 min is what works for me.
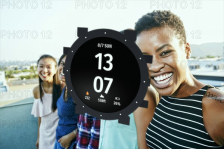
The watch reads 13 h 07 min
